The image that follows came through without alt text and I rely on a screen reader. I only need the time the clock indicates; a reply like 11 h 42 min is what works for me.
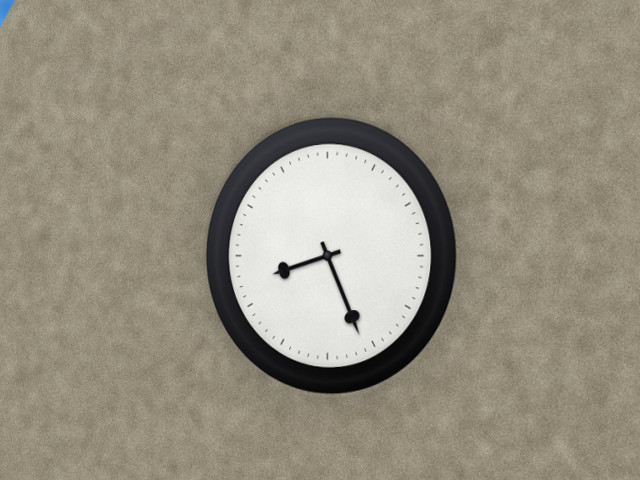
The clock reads 8 h 26 min
